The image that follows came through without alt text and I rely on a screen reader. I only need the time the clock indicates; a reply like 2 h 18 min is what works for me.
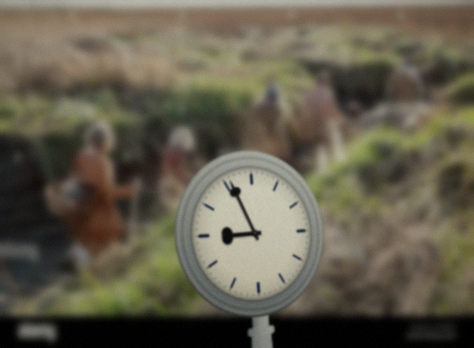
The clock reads 8 h 56 min
